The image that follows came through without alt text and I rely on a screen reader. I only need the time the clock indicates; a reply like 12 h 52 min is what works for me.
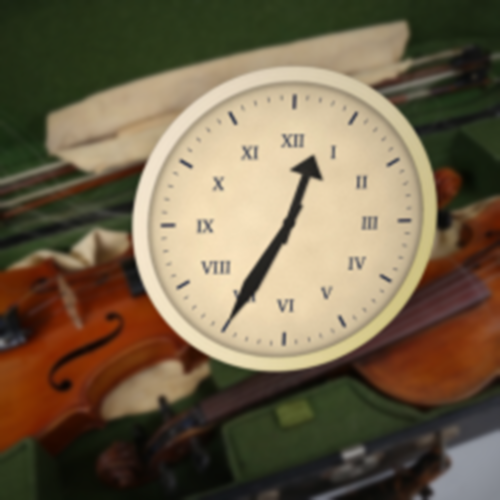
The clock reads 12 h 35 min
